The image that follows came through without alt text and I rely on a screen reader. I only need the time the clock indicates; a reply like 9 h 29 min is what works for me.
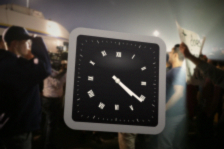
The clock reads 4 h 21 min
